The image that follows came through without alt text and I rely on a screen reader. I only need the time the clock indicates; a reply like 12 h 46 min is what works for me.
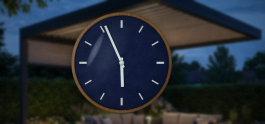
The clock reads 5 h 56 min
